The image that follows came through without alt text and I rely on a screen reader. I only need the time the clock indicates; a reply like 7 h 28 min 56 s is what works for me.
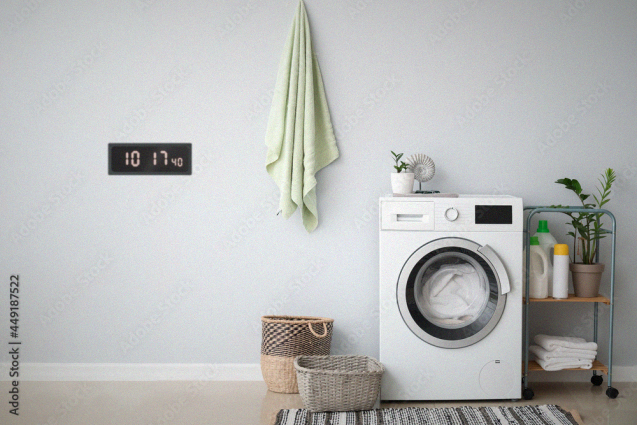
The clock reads 10 h 17 min 40 s
